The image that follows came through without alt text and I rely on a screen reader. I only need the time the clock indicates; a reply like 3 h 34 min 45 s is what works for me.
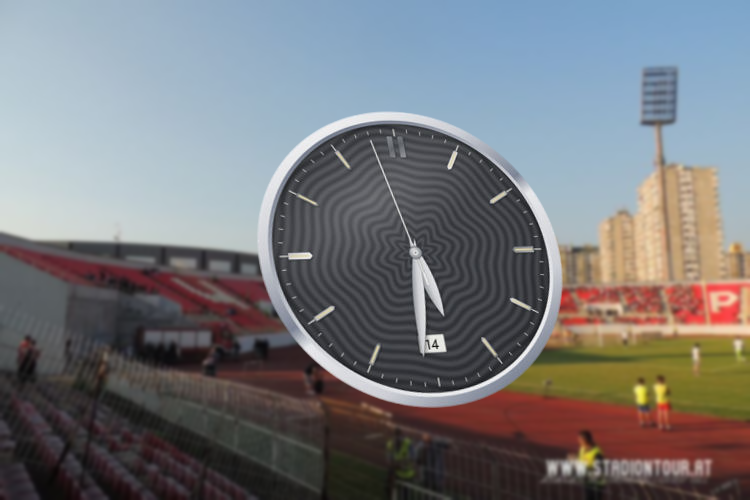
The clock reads 5 h 30 min 58 s
